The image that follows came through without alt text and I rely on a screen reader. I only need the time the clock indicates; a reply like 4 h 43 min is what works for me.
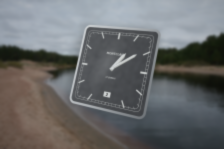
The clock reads 1 h 09 min
